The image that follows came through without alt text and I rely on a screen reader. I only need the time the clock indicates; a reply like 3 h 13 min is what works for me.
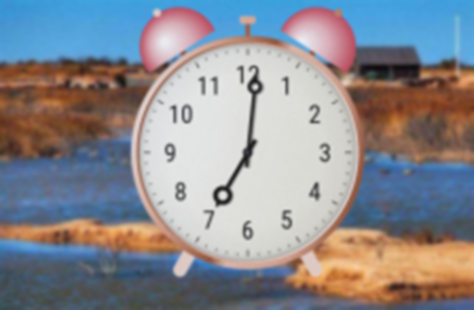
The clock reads 7 h 01 min
